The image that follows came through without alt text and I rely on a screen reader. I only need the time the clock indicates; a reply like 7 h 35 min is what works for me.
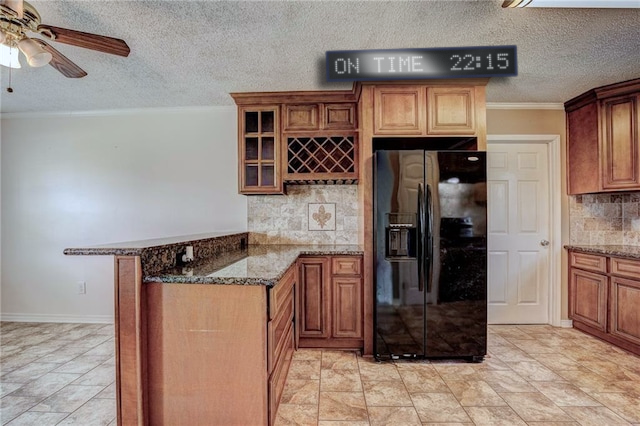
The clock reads 22 h 15 min
